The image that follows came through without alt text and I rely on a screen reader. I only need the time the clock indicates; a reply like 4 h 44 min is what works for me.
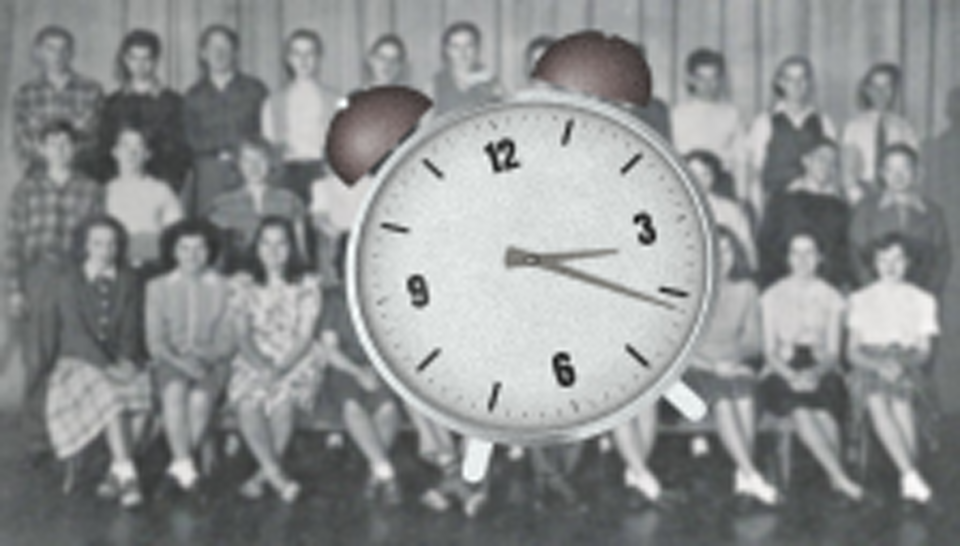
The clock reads 3 h 21 min
